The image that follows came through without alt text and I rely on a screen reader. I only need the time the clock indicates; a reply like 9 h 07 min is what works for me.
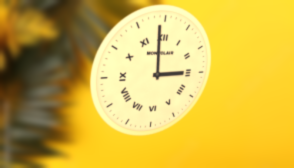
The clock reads 2 h 59 min
